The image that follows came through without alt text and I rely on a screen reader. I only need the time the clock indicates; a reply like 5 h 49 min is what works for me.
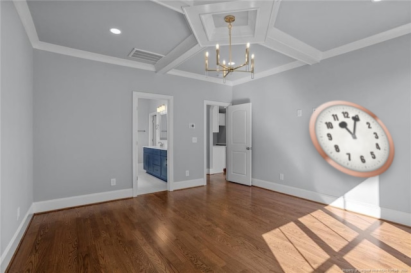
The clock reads 11 h 04 min
